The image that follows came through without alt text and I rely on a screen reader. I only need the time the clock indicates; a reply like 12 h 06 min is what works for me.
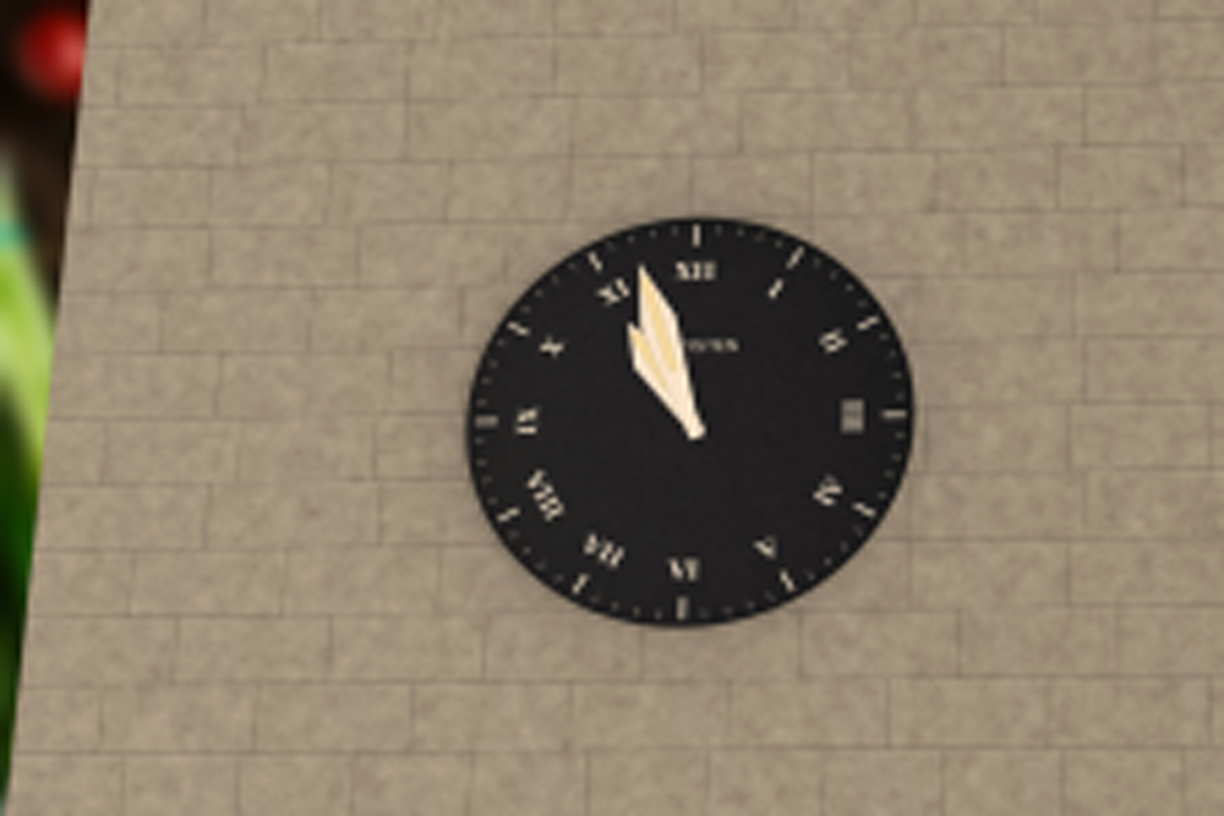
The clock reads 10 h 57 min
